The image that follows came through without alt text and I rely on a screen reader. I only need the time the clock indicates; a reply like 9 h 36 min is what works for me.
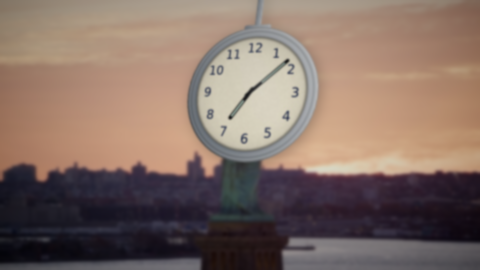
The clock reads 7 h 08 min
